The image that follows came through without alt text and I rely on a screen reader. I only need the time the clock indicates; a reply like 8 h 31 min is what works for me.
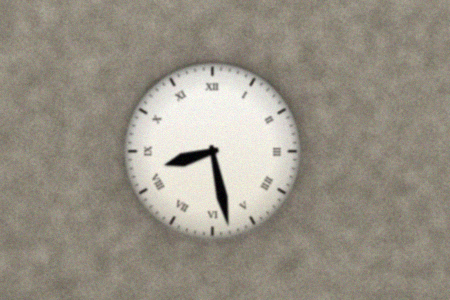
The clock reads 8 h 28 min
